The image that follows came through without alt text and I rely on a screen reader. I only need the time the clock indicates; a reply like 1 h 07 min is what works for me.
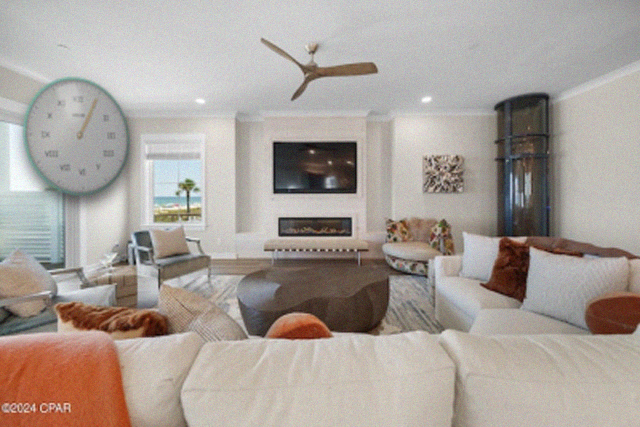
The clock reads 1 h 05 min
